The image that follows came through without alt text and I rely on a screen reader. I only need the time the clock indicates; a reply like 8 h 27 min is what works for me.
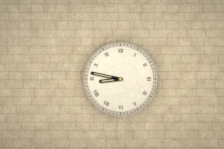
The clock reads 8 h 47 min
